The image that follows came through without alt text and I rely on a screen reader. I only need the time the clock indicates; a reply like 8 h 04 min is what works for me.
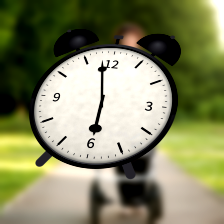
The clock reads 5 h 58 min
